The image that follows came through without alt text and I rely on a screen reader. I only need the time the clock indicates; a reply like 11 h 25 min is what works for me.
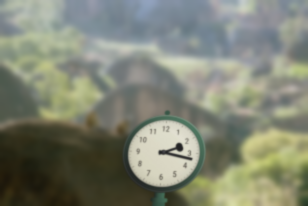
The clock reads 2 h 17 min
